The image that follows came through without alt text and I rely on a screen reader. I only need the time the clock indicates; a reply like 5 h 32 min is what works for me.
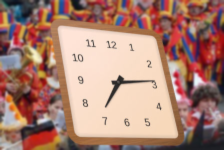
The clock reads 7 h 14 min
